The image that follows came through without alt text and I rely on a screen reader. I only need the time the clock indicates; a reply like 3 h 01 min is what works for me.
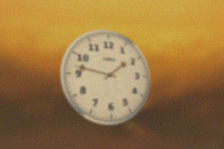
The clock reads 1 h 47 min
